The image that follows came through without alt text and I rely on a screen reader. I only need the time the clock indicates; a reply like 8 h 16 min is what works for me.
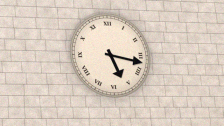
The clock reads 5 h 17 min
